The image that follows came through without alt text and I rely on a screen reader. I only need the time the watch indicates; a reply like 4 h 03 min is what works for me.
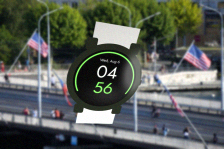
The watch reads 4 h 56 min
